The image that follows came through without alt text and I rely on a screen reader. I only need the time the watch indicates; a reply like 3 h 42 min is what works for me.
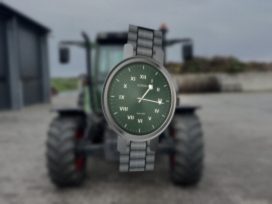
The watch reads 1 h 16 min
